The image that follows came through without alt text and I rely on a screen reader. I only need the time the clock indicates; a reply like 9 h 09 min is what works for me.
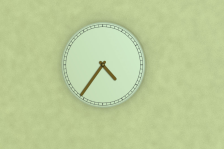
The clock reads 4 h 36 min
